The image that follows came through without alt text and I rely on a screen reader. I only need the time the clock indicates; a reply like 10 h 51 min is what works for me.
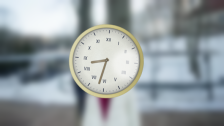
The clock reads 8 h 32 min
